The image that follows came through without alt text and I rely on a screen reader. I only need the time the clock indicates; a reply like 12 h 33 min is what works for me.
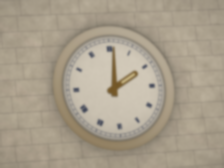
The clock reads 2 h 01 min
